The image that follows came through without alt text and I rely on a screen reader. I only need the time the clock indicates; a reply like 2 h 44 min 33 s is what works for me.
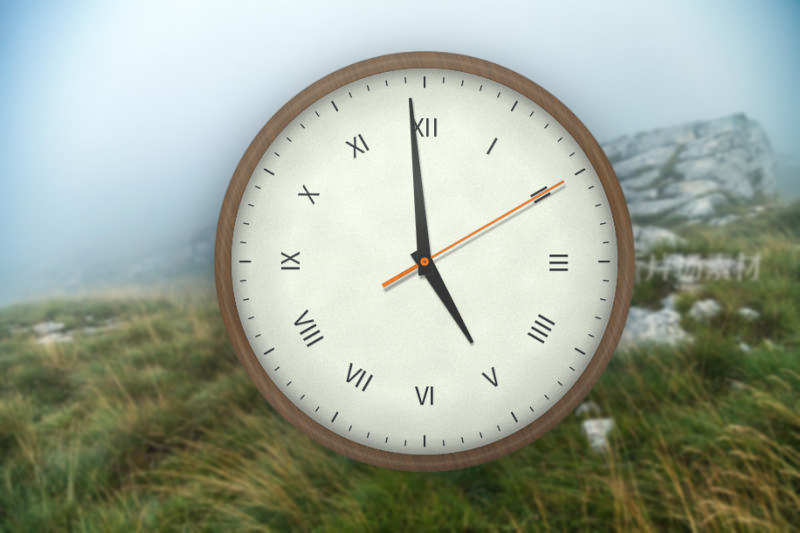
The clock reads 4 h 59 min 10 s
